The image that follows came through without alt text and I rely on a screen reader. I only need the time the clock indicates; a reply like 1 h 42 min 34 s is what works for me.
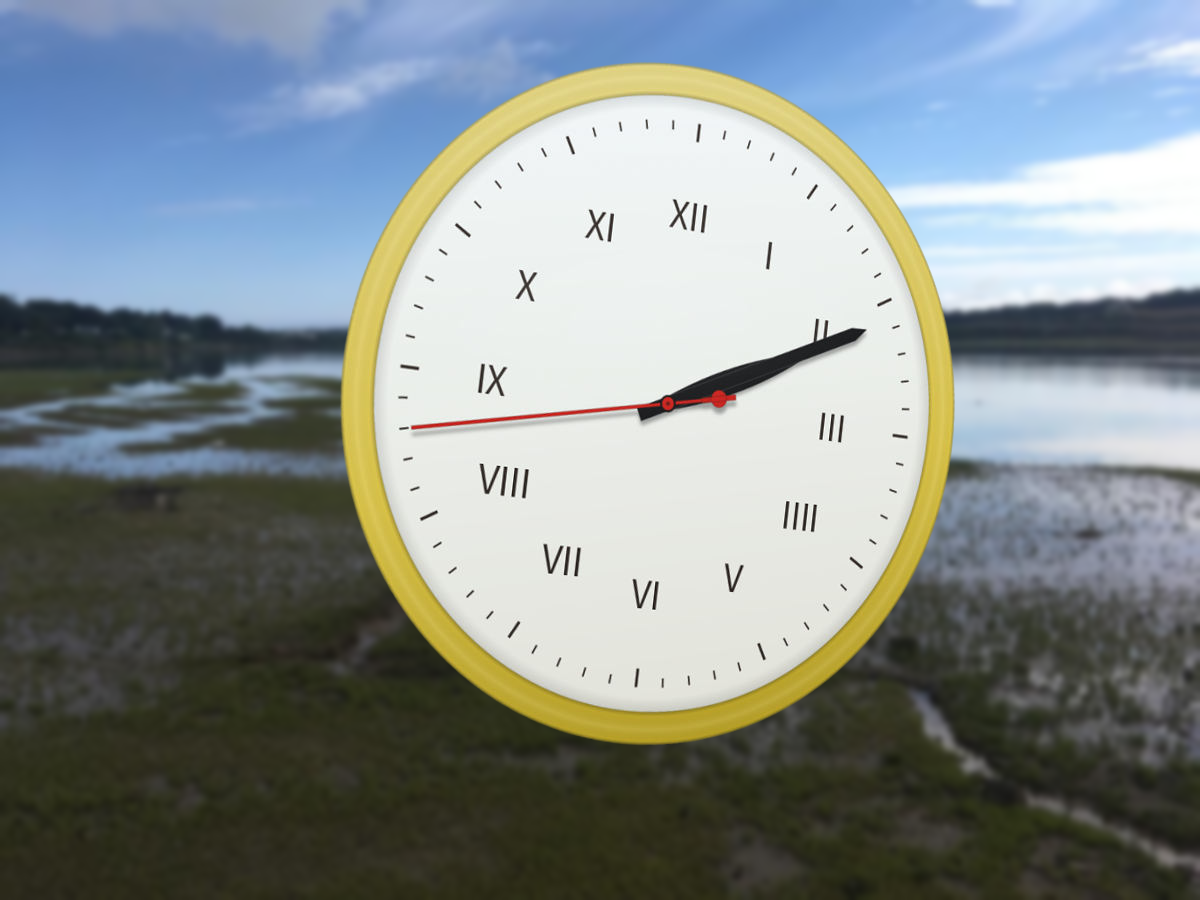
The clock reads 2 h 10 min 43 s
